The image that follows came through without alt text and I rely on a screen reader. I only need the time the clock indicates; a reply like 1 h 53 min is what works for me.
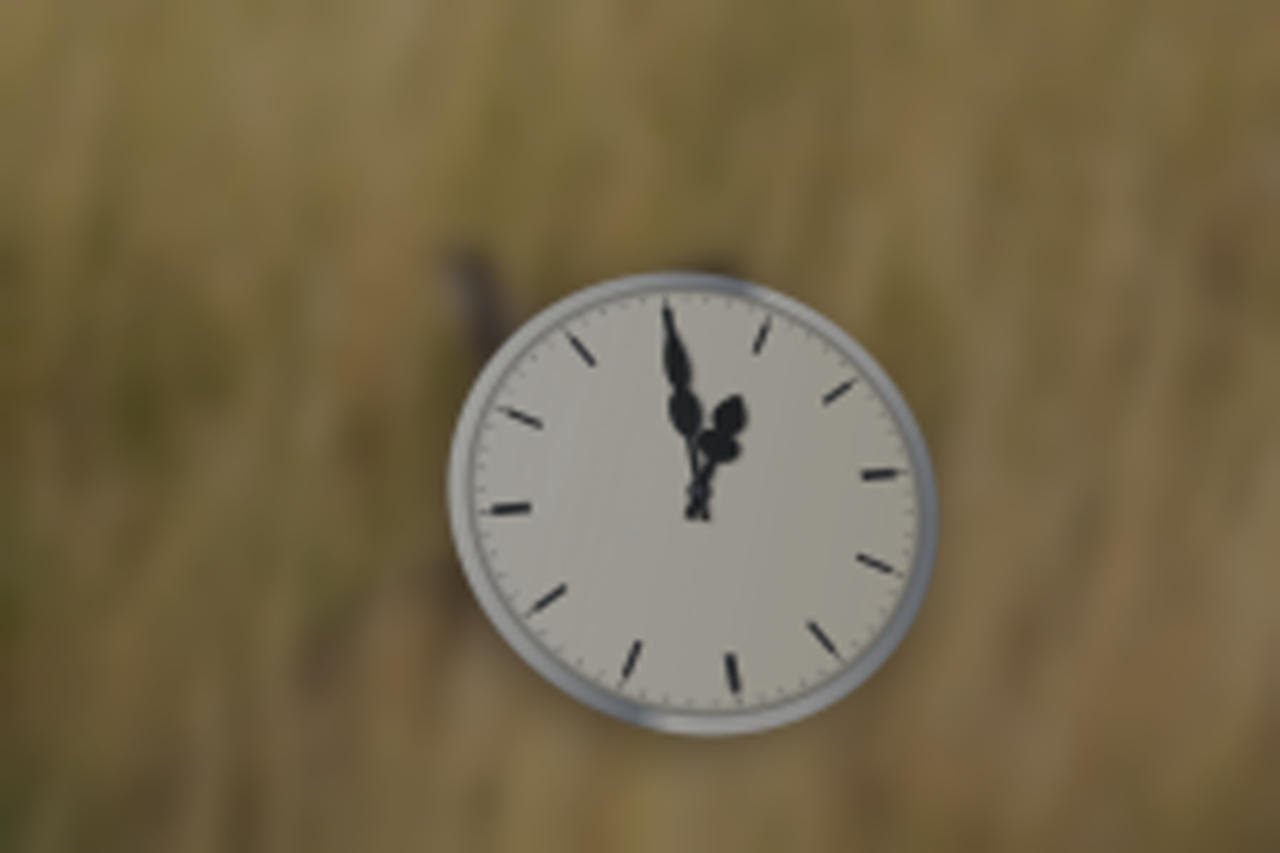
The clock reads 1 h 00 min
